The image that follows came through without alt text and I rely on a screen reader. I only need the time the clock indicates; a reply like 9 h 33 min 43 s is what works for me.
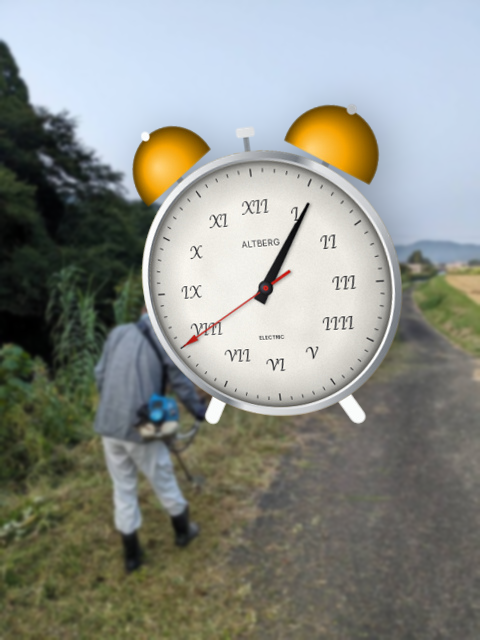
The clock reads 1 h 05 min 40 s
